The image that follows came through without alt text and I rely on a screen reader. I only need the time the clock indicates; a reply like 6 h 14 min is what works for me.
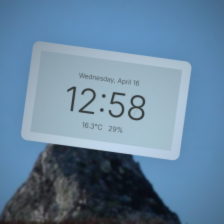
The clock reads 12 h 58 min
